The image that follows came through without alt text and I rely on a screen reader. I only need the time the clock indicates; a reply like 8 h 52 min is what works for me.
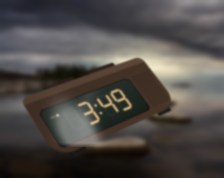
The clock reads 3 h 49 min
